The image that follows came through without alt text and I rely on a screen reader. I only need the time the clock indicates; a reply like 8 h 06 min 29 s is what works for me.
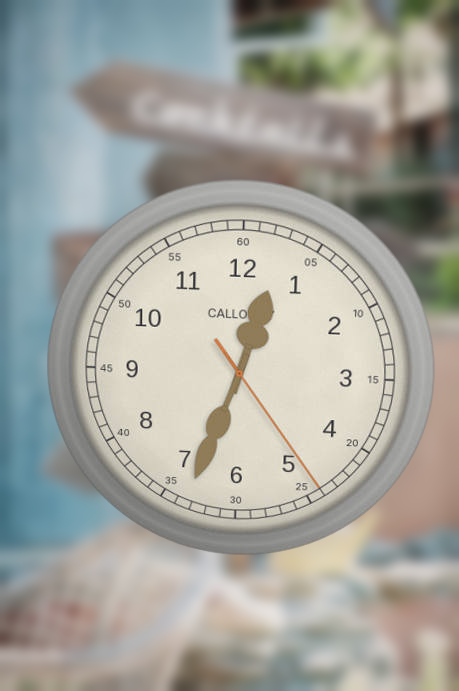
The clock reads 12 h 33 min 24 s
